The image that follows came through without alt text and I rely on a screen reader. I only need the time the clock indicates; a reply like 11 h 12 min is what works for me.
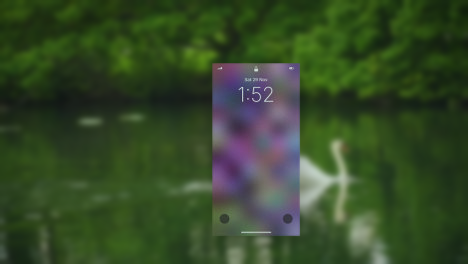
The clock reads 1 h 52 min
